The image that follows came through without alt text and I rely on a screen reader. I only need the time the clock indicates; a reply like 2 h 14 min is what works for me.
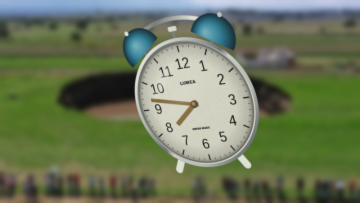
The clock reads 7 h 47 min
